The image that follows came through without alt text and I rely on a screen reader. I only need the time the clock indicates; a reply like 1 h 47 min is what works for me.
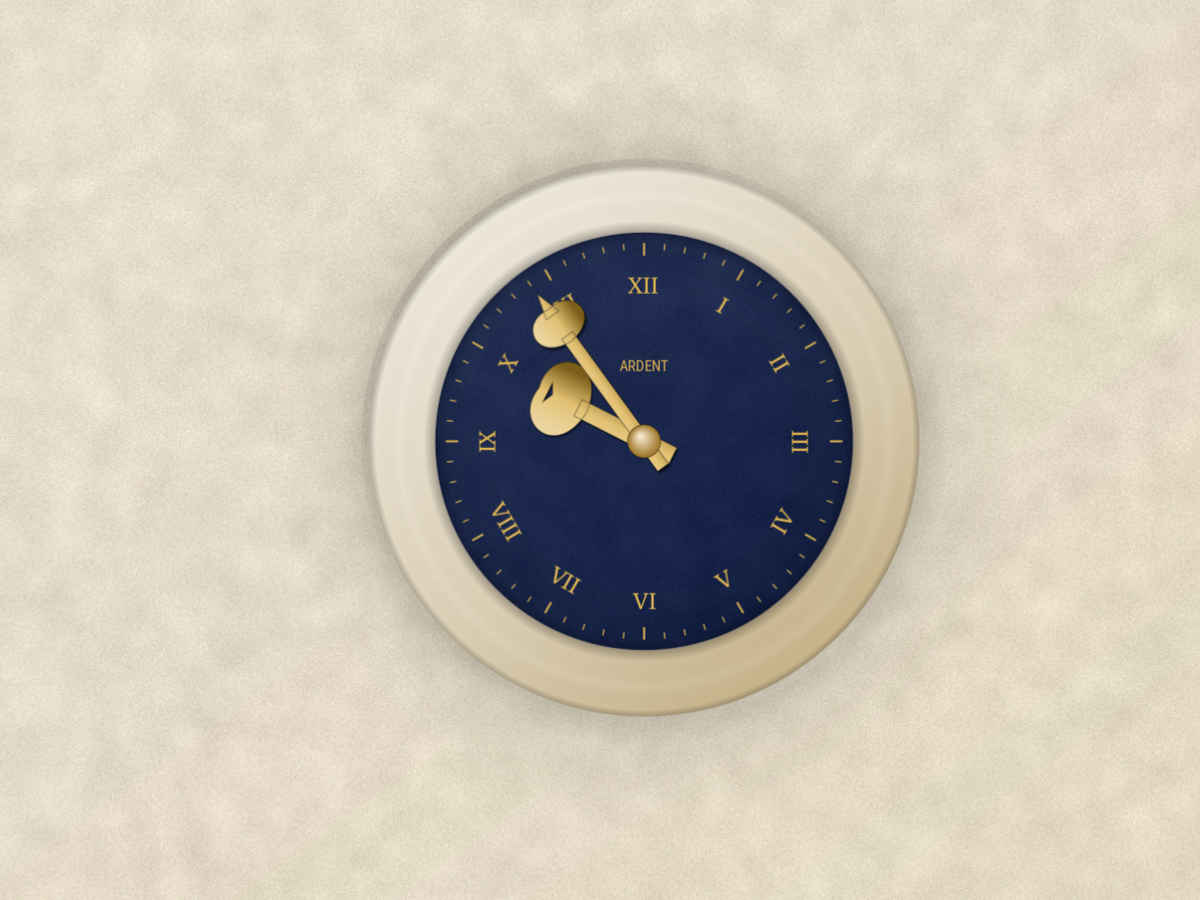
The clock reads 9 h 54 min
